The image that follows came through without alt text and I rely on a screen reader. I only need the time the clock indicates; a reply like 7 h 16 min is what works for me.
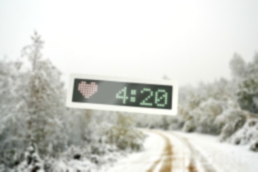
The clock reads 4 h 20 min
